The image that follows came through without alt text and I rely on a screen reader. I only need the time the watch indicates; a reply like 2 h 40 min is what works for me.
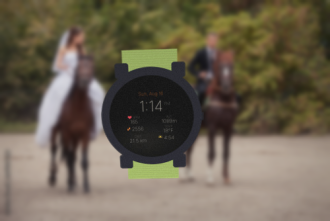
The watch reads 1 h 14 min
